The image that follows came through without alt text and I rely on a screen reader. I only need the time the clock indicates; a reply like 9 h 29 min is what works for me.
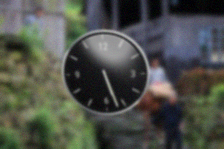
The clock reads 5 h 27 min
